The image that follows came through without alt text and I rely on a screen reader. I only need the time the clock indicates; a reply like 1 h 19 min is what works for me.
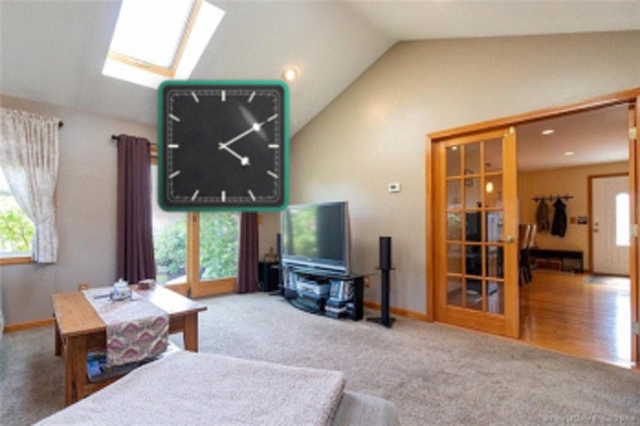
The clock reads 4 h 10 min
